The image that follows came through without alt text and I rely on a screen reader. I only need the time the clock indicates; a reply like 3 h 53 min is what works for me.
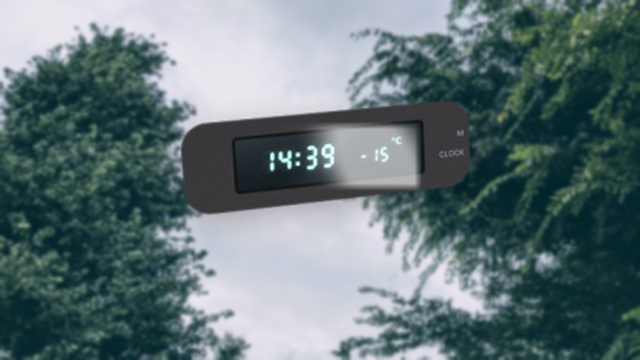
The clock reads 14 h 39 min
